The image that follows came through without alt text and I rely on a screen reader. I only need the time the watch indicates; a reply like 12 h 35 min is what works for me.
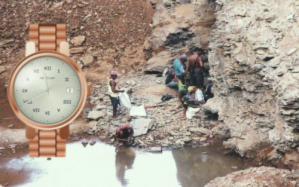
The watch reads 11 h 40 min
